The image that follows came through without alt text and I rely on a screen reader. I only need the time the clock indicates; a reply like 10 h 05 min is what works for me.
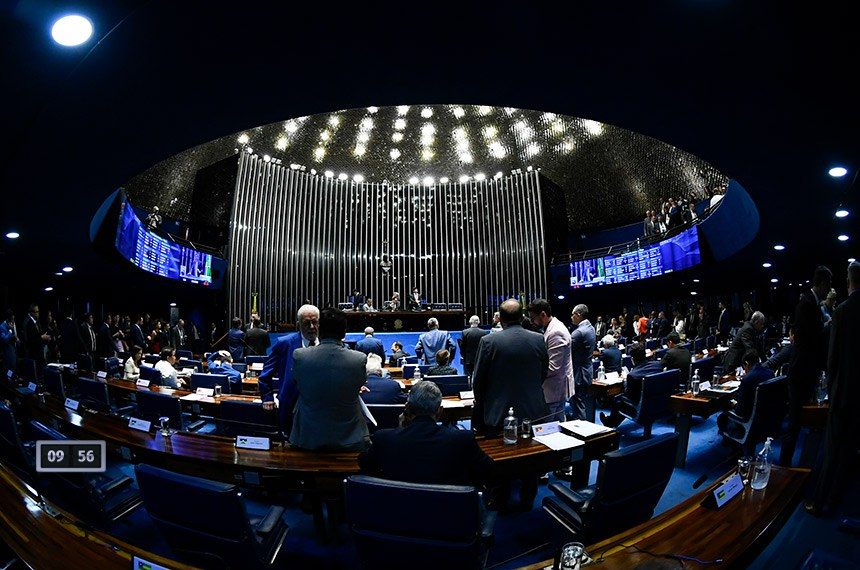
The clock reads 9 h 56 min
